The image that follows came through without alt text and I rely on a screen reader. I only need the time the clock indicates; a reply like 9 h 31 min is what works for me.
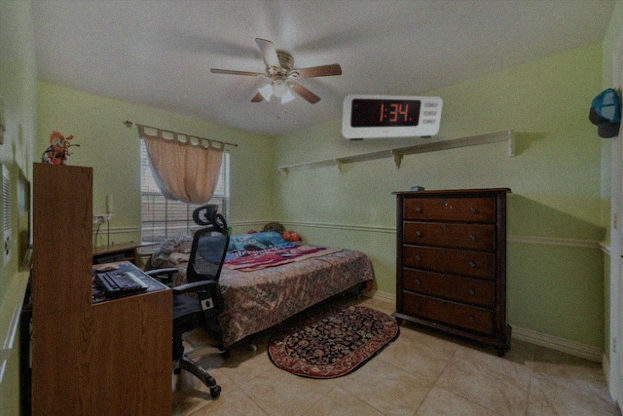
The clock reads 1 h 34 min
